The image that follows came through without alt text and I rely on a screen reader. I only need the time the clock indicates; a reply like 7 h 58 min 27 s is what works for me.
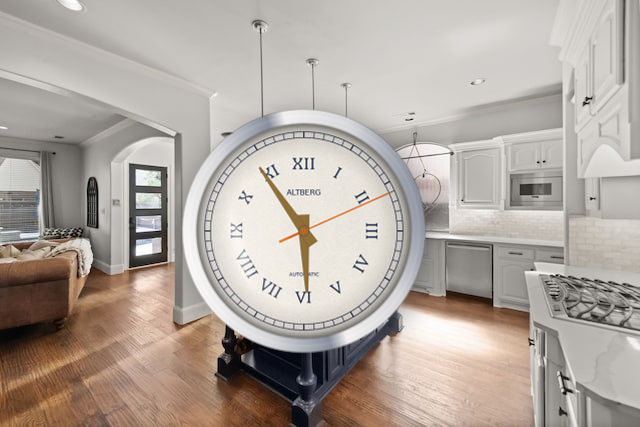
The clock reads 5 h 54 min 11 s
